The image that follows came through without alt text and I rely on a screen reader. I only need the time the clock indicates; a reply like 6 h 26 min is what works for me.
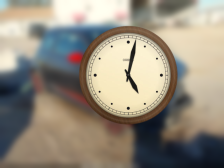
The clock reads 5 h 02 min
